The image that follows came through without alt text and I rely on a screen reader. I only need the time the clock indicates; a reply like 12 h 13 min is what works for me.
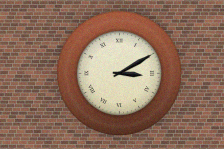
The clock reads 3 h 10 min
